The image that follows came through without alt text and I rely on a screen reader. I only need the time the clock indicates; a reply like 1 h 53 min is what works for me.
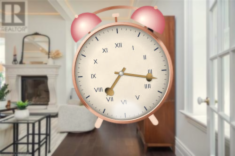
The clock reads 7 h 17 min
